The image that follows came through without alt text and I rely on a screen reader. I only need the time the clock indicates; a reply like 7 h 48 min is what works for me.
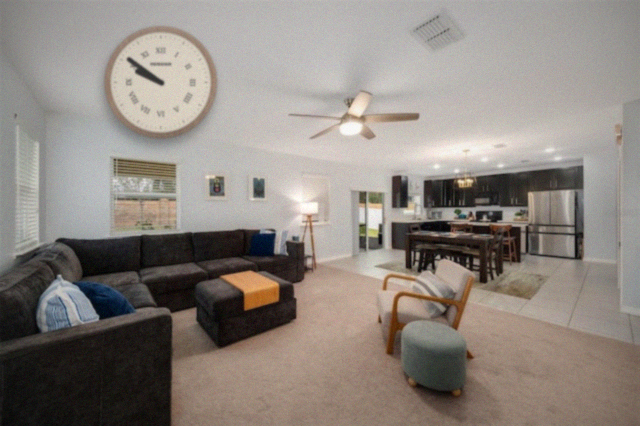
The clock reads 9 h 51 min
